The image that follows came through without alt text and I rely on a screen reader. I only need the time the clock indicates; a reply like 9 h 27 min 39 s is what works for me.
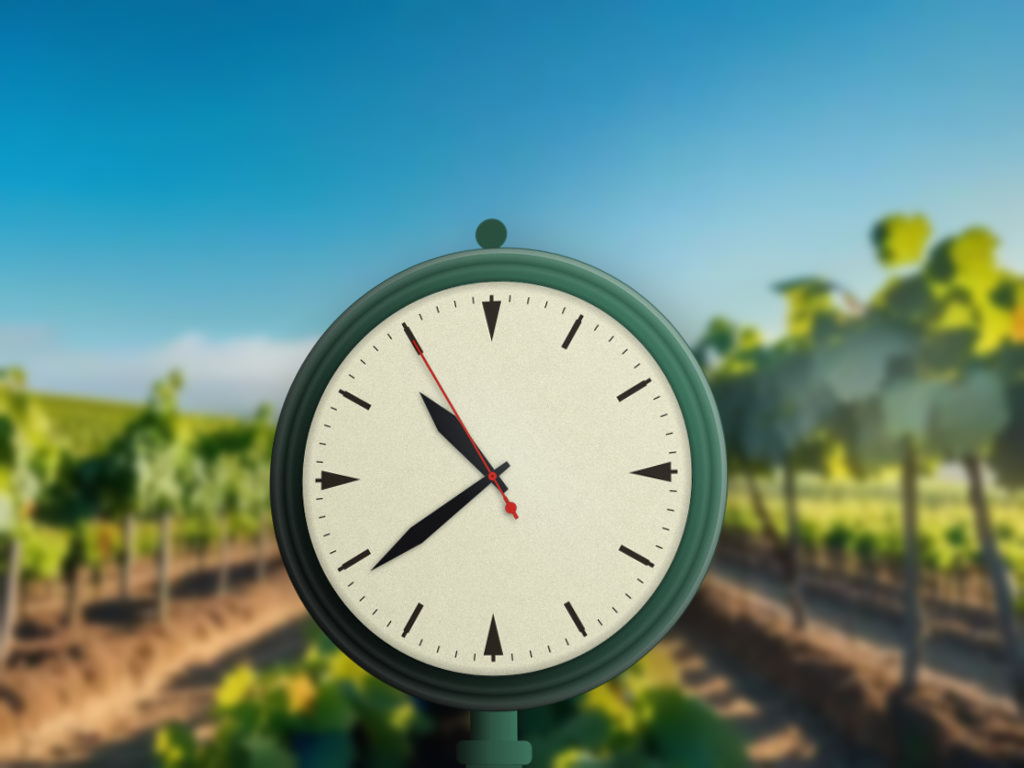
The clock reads 10 h 38 min 55 s
